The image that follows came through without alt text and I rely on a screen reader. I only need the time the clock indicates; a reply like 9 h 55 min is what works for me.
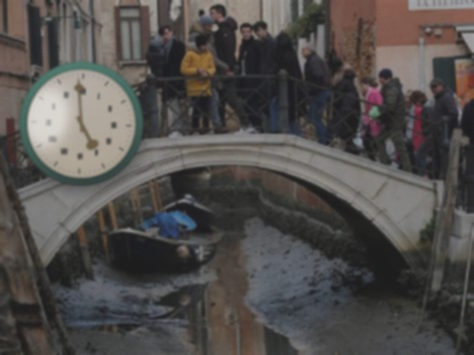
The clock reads 4 h 59 min
